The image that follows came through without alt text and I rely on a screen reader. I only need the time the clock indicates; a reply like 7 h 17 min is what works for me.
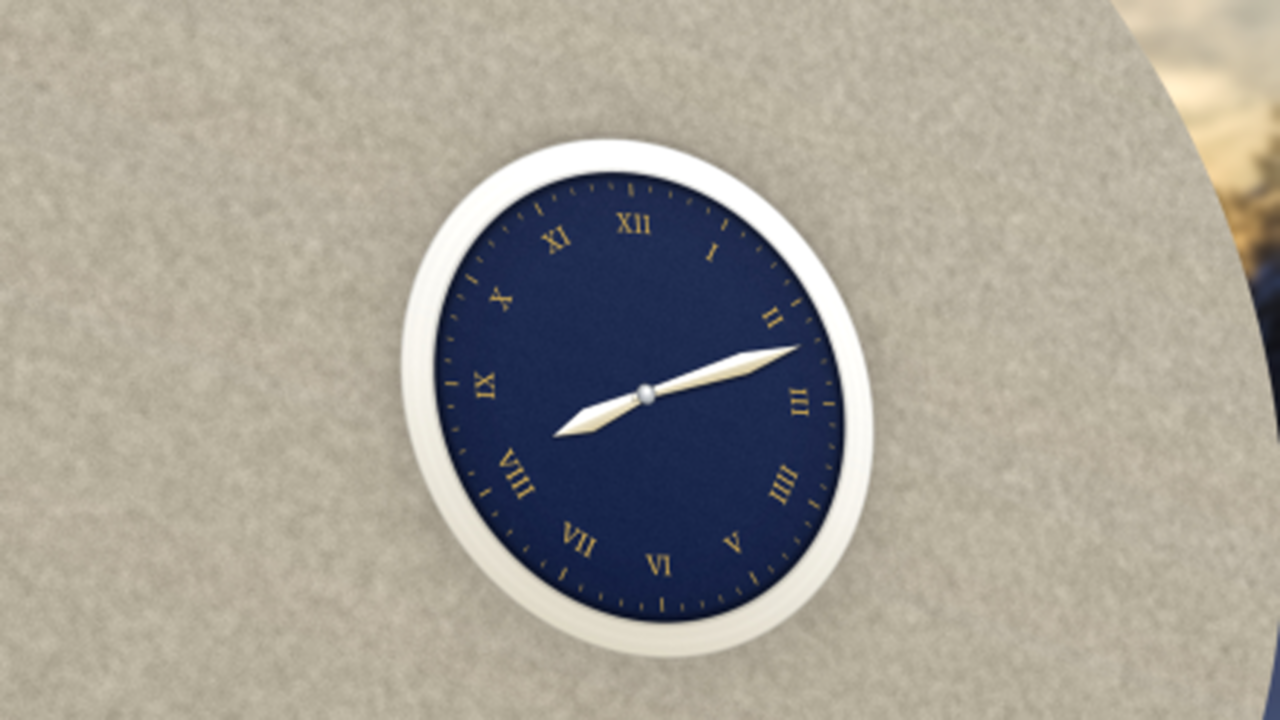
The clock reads 8 h 12 min
